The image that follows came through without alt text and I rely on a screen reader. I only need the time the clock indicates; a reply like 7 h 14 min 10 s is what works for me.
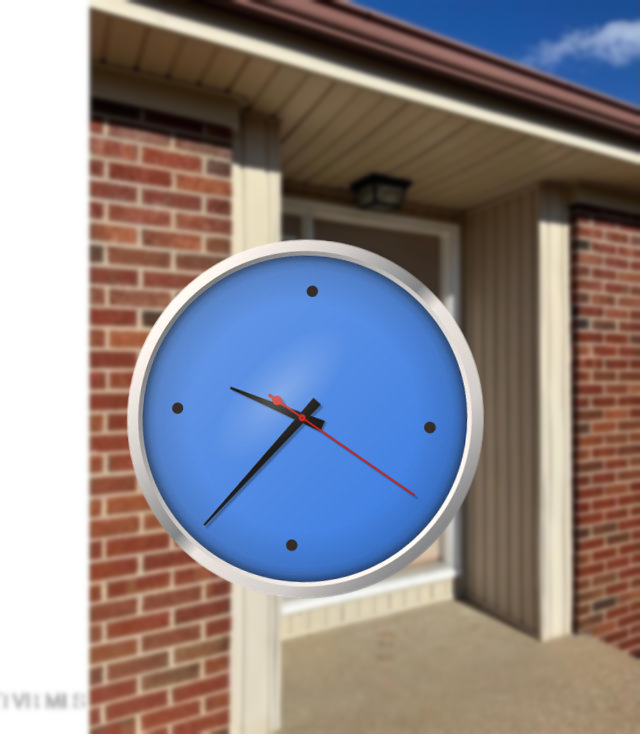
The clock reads 9 h 36 min 20 s
